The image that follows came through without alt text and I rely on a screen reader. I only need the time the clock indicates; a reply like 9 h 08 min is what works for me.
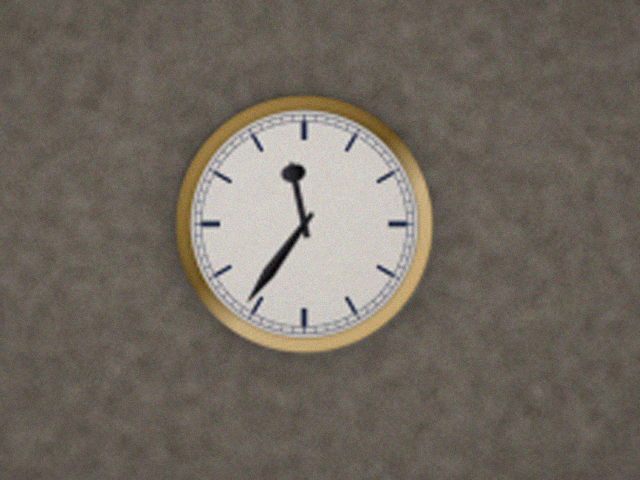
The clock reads 11 h 36 min
